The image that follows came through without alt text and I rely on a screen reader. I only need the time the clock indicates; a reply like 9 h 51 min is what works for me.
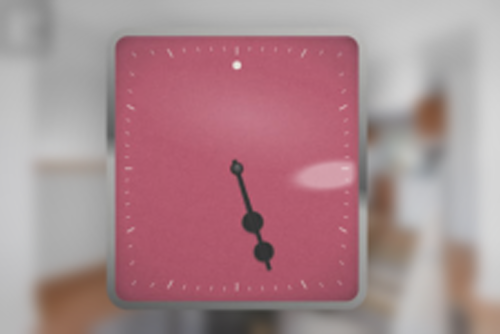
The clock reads 5 h 27 min
